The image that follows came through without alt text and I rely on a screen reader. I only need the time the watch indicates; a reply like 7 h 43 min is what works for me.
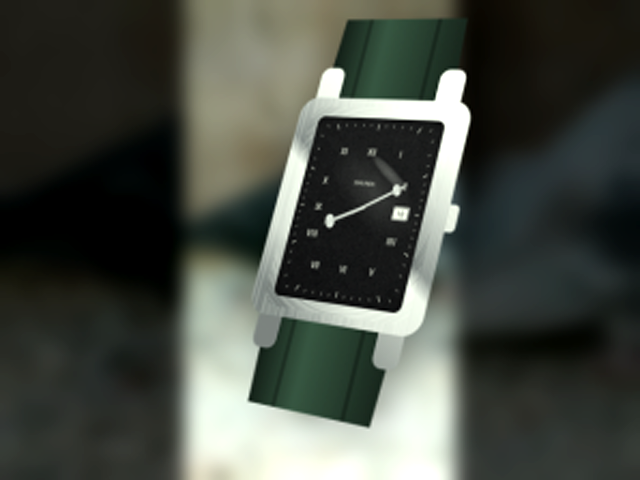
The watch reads 8 h 10 min
